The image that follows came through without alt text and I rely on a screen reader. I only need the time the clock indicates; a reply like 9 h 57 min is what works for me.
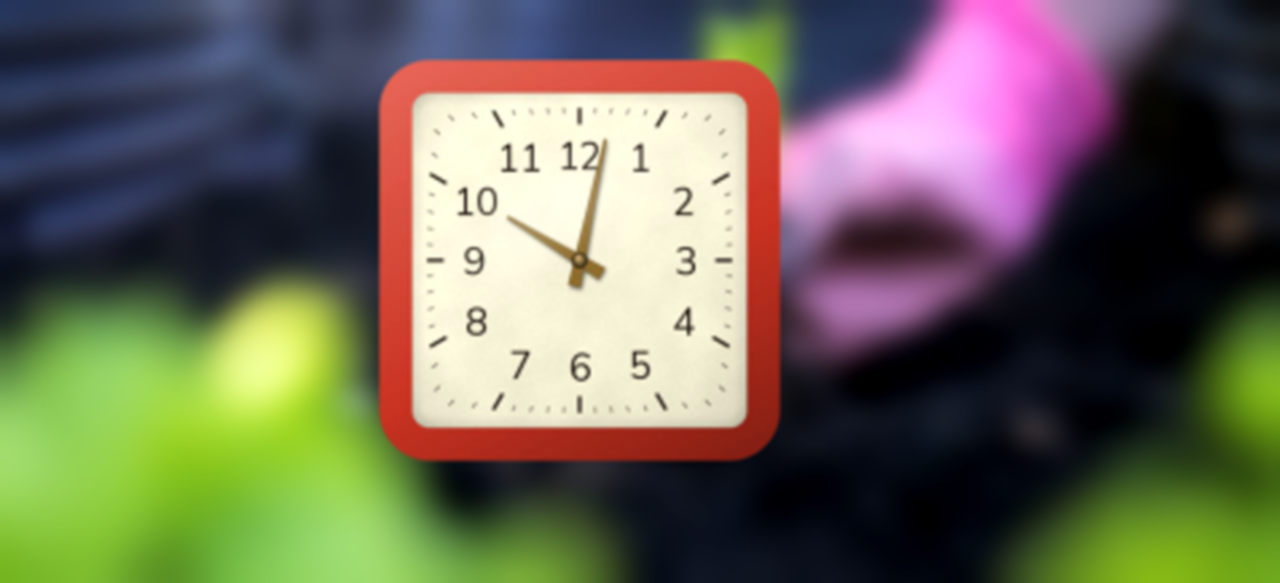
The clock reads 10 h 02 min
